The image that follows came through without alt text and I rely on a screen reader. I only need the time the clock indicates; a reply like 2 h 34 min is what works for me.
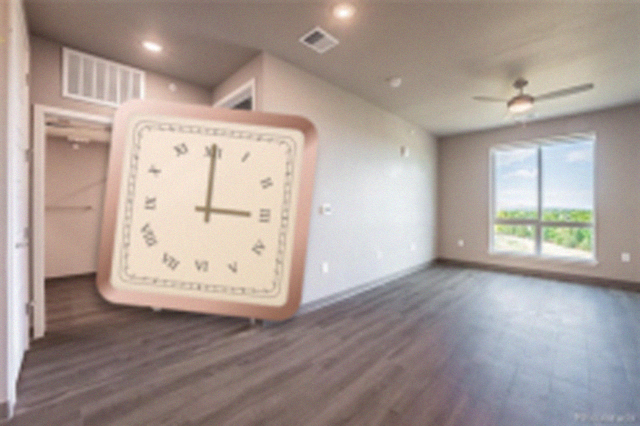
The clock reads 3 h 00 min
